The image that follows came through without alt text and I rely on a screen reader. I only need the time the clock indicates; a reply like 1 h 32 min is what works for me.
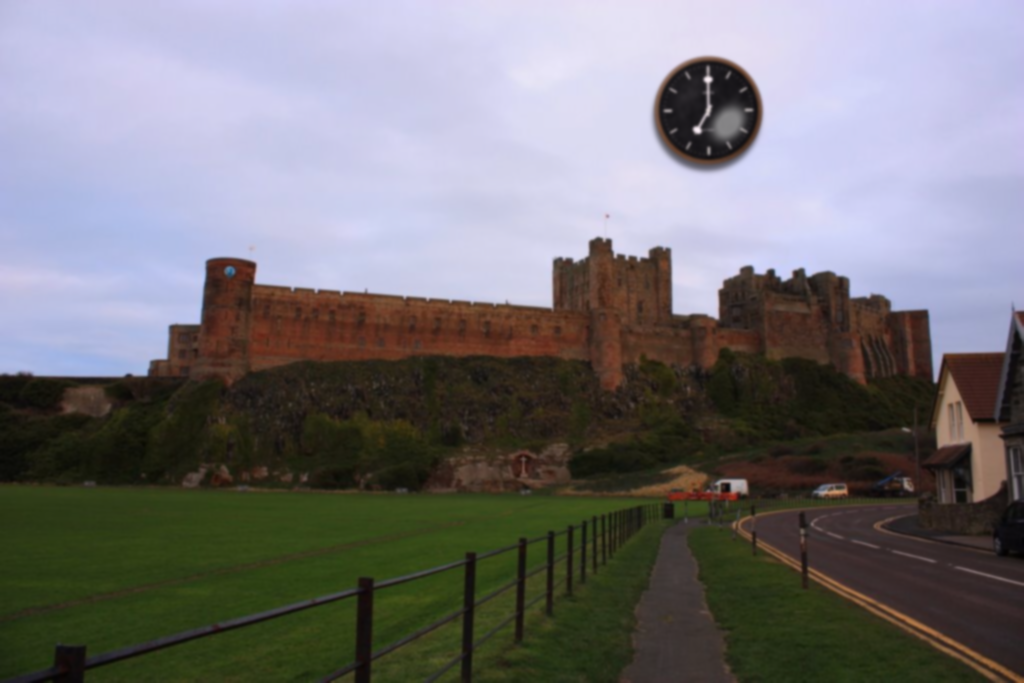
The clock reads 7 h 00 min
